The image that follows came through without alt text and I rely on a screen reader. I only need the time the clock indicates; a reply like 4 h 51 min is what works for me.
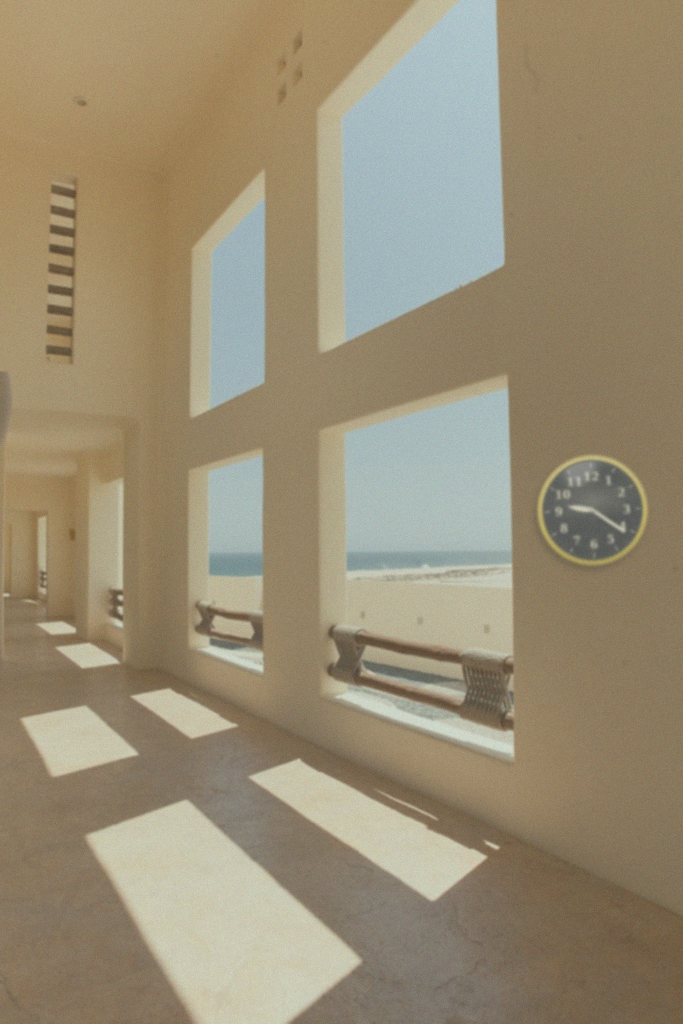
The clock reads 9 h 21 min
